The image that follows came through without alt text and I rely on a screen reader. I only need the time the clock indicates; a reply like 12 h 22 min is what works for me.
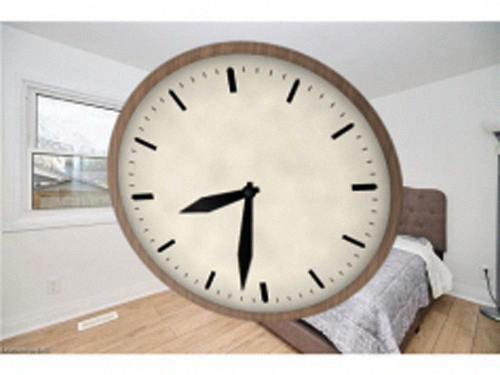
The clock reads 8 h 32 min
